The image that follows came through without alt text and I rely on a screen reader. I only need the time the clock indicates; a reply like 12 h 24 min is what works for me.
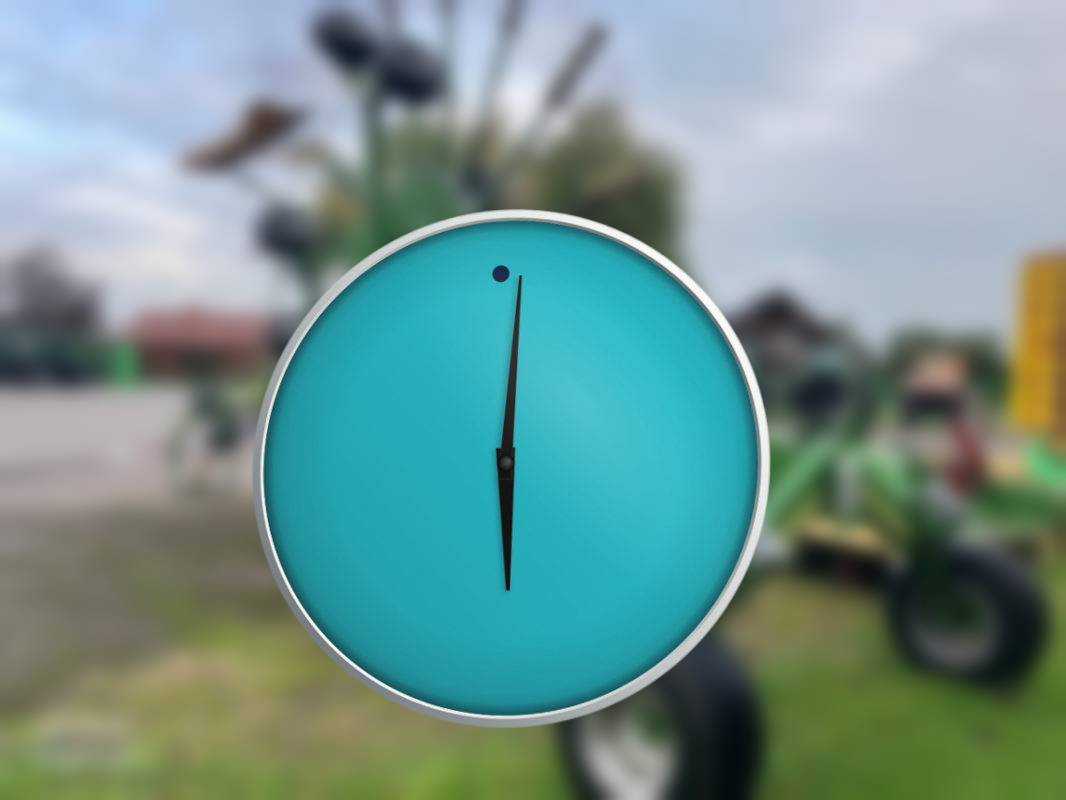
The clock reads 6 h 01 min
